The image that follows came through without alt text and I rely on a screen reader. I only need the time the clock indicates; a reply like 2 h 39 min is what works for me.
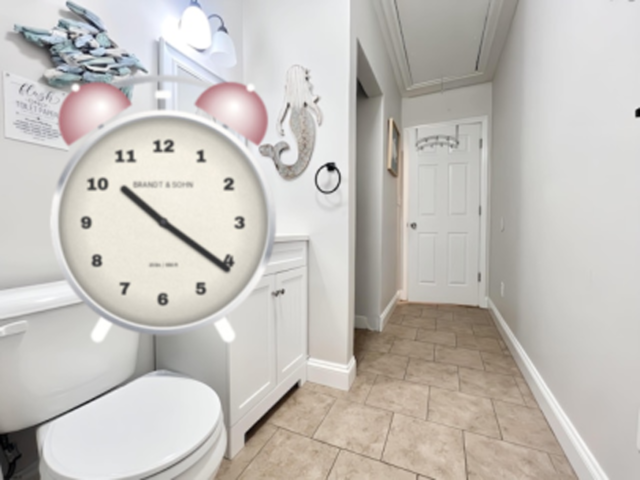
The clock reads 10 h 21 min
